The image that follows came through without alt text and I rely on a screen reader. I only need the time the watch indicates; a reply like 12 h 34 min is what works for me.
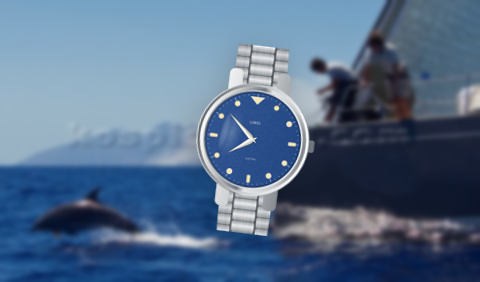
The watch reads 7 h 52 min
